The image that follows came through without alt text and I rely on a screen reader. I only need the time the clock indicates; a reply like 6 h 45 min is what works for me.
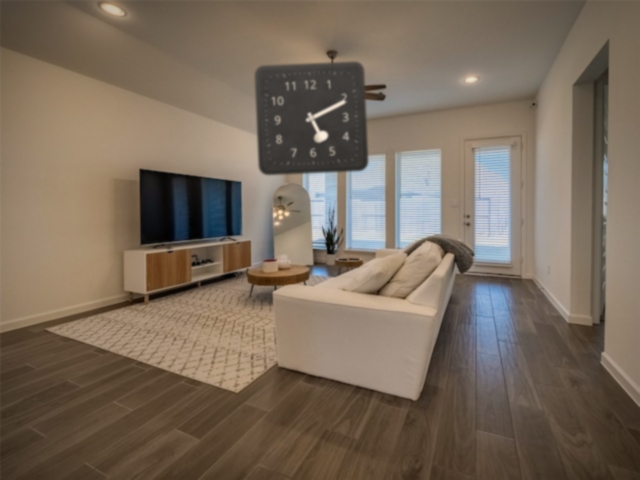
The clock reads 5 h 11 min
